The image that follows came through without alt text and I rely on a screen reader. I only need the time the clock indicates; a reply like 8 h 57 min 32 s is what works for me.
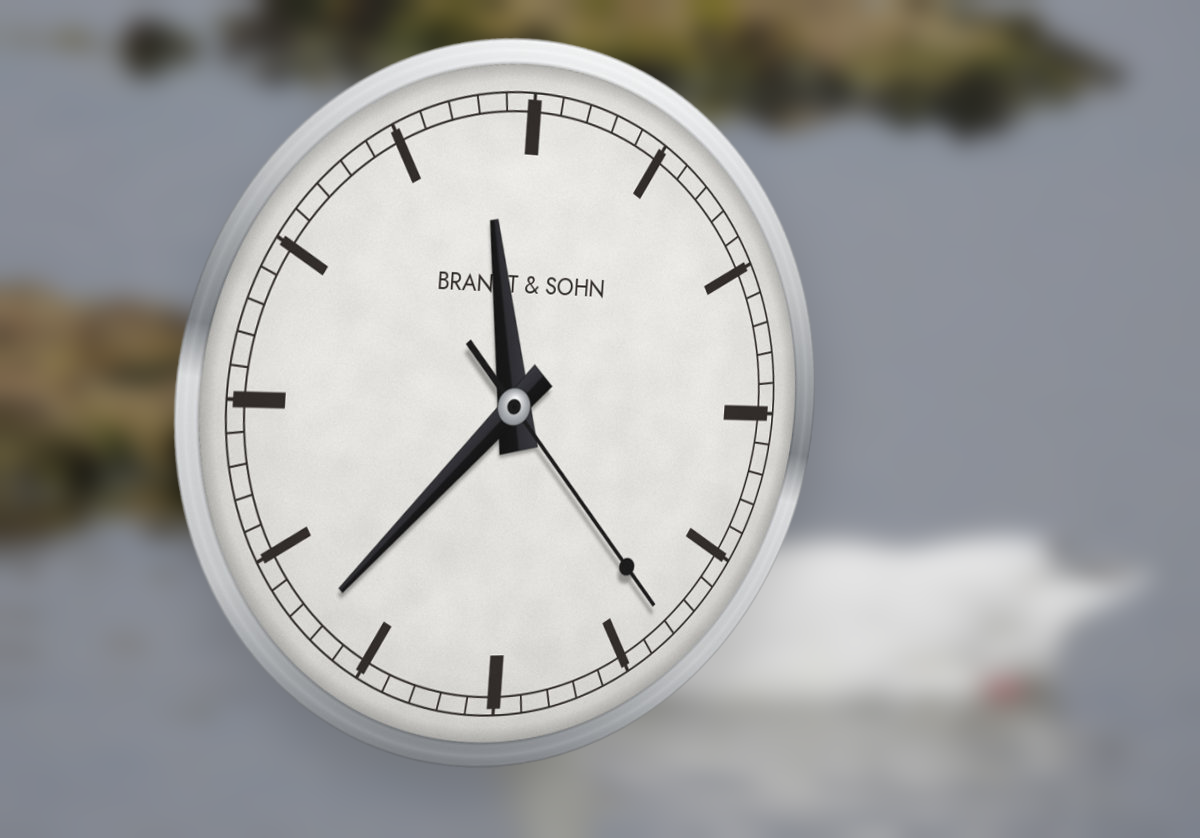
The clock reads 11 h 37 min 23 s
